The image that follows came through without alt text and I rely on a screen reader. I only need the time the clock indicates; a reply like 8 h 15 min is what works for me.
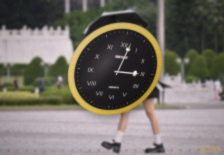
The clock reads 3 h 02 min
